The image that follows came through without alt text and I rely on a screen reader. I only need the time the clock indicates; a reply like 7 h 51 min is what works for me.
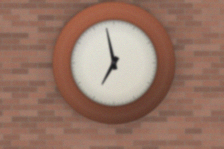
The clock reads 6 h 58 min
